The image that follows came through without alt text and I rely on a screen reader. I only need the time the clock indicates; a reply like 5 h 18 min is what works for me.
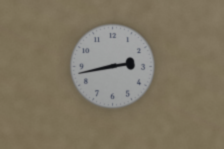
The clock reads 2 h 43 min
